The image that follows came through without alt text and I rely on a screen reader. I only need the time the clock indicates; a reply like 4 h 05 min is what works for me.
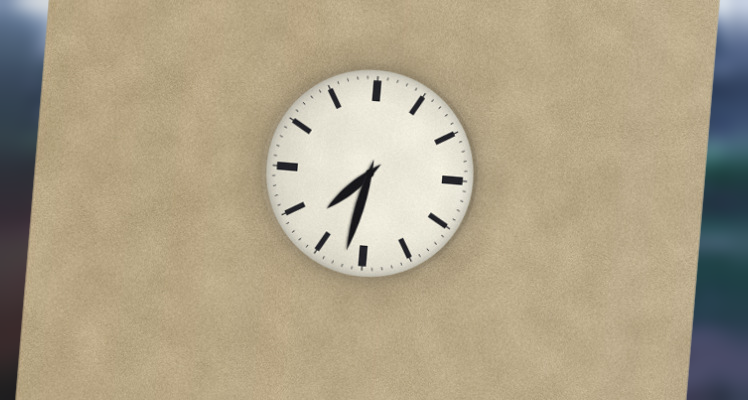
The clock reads 7 h 32 min
